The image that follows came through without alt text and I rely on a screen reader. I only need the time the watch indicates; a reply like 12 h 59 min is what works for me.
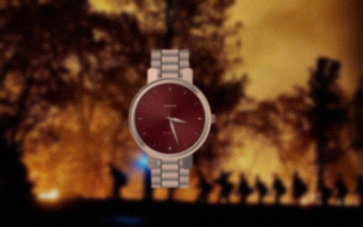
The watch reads 3 h 27 min
